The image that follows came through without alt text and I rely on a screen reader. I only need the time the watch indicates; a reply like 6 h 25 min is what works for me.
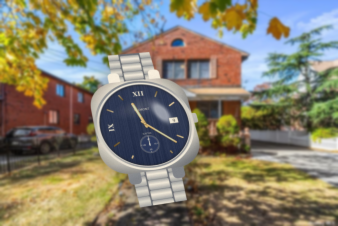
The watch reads 11 h 22 min
